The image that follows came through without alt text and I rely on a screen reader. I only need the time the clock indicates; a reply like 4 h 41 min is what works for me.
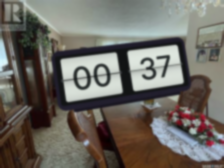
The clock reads 0 h 37 min
